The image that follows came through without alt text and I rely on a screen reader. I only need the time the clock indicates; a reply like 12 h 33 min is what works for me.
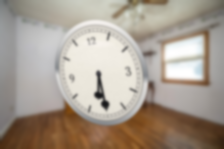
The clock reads 6 h 30 min
